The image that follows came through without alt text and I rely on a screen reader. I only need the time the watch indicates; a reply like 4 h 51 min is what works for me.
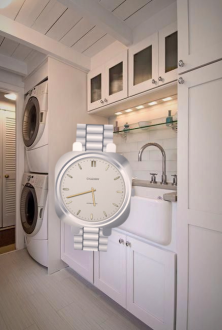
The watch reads 5 h 42 min
